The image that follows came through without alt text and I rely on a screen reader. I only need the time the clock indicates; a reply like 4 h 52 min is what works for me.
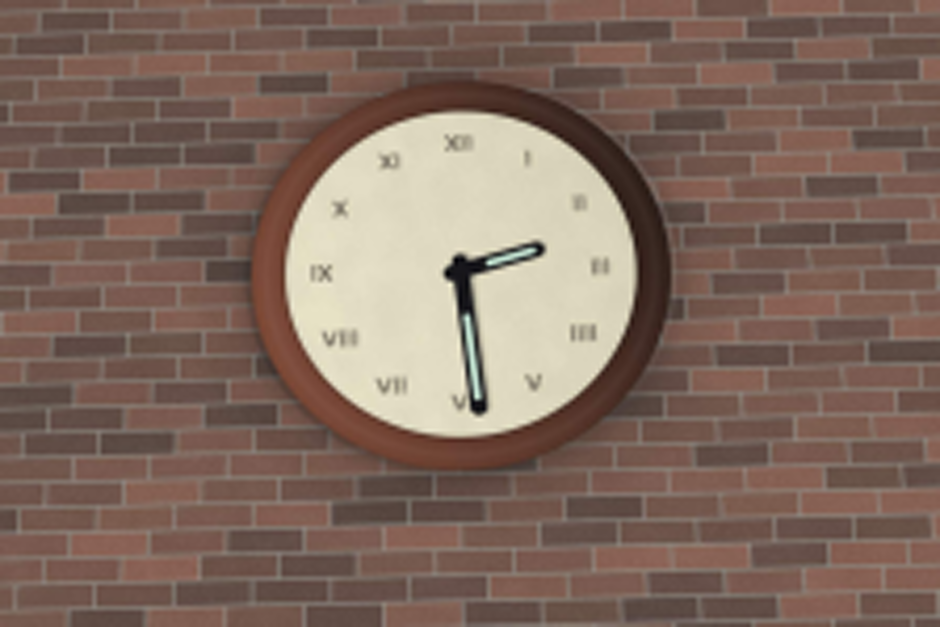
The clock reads 2 h 29 min
